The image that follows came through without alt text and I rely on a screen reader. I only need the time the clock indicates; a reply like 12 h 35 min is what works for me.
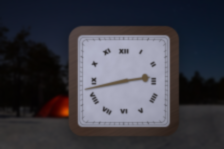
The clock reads 2 h 43 min
